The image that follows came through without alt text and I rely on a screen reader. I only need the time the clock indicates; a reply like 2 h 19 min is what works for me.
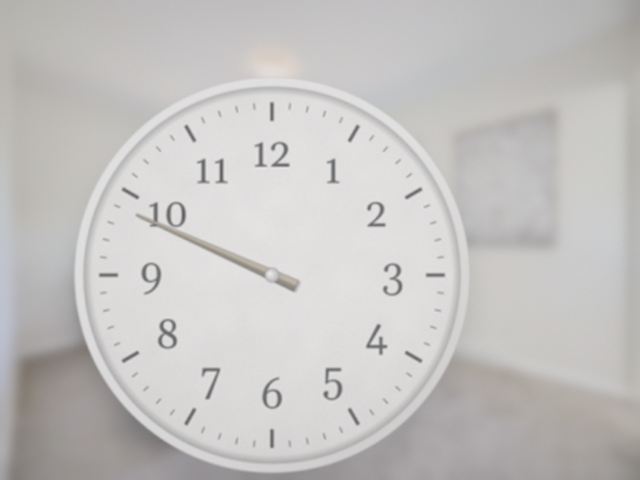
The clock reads 9 h 49 min
